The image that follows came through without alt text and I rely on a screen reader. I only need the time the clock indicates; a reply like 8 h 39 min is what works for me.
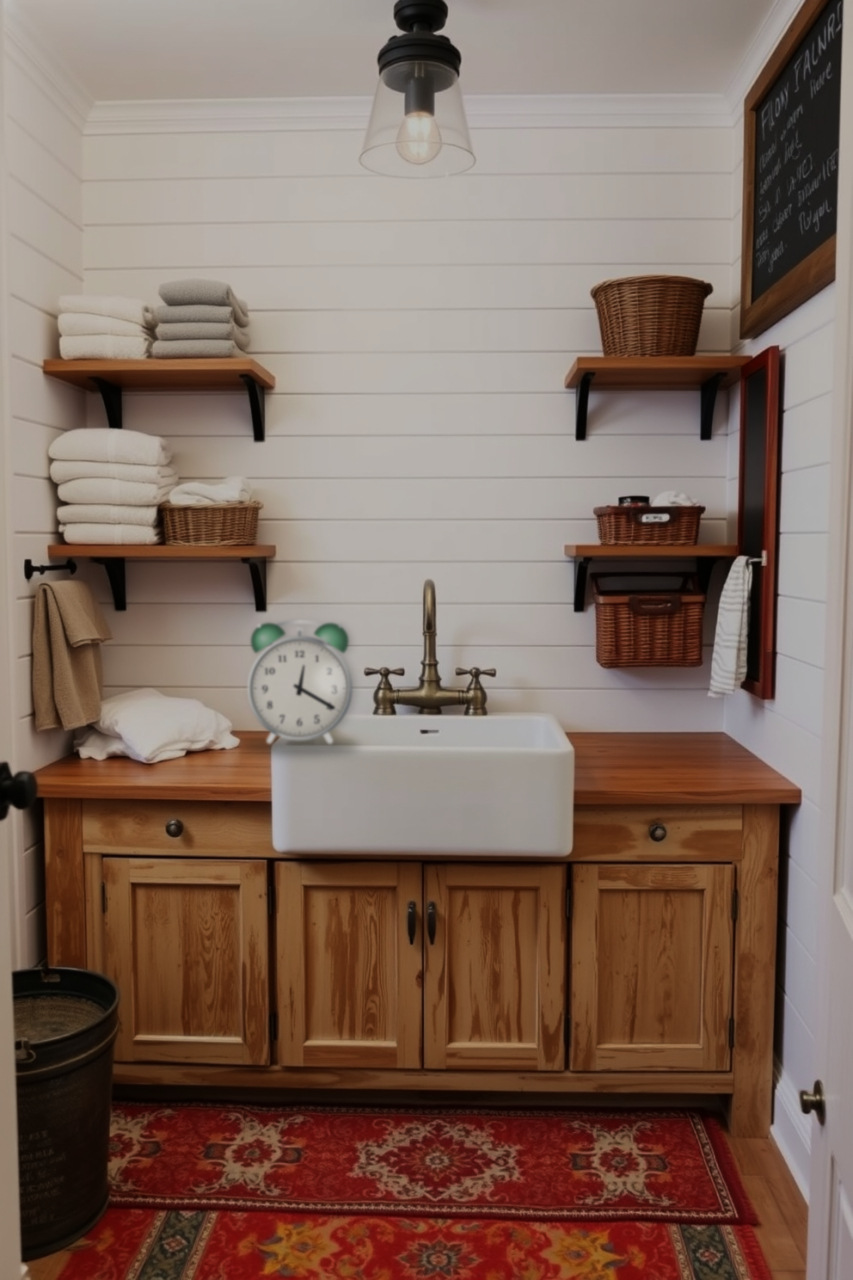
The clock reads 12 h 20 min
